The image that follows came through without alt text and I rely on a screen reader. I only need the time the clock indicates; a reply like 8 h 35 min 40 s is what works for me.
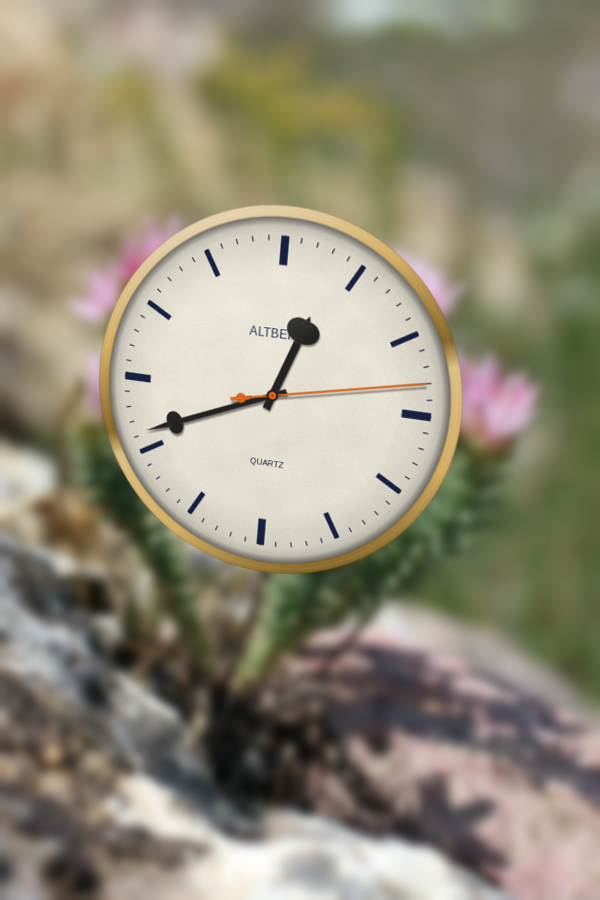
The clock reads 12 h 41 min 13 s
